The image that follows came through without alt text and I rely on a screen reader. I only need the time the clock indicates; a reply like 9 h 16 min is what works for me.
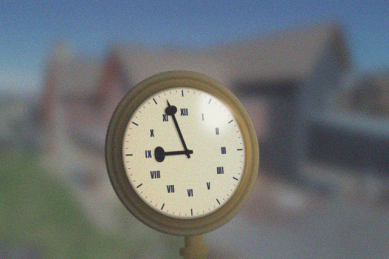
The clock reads 8 h 57 min
